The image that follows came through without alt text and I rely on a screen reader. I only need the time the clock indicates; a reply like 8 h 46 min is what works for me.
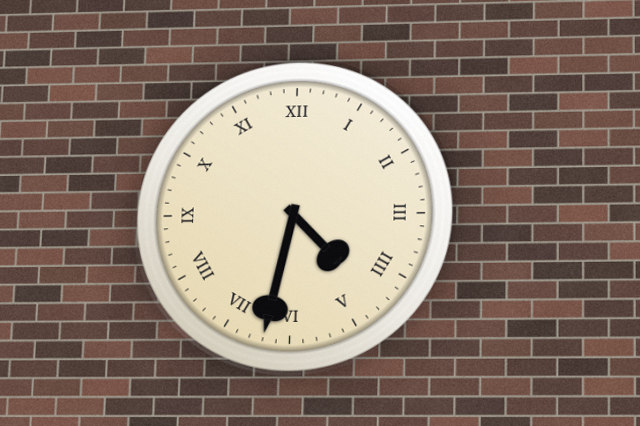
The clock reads 4 h 32 min
